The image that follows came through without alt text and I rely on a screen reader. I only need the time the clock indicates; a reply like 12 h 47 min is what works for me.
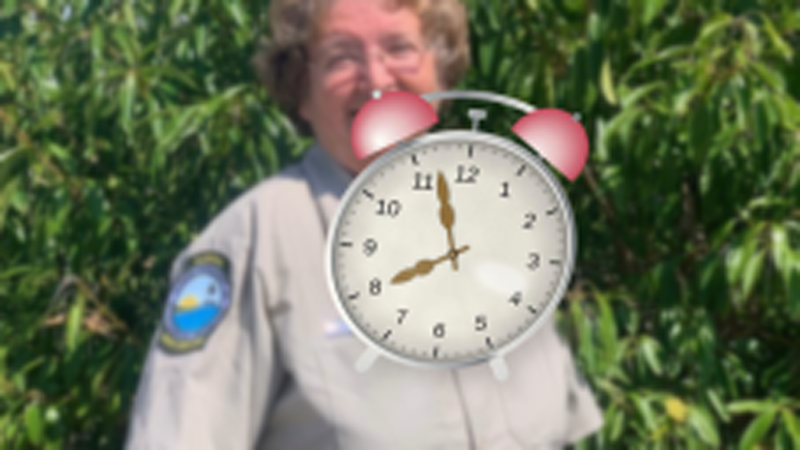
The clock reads 7 h 57 min
